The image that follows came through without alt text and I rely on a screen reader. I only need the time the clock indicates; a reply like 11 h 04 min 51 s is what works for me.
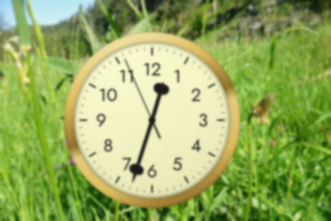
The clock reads 12 h 32 min 56 s
